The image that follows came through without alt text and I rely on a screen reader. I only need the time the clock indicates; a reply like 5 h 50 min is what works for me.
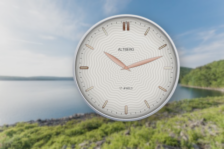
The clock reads 10 h 12 min
